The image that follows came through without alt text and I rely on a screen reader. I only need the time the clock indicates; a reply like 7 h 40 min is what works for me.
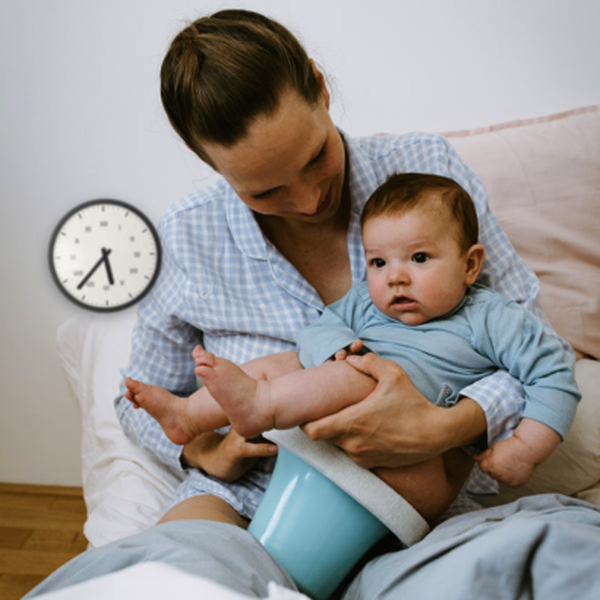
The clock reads 5 h 37 min
